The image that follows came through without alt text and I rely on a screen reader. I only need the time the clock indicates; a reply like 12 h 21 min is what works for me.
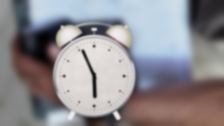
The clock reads 5 h 56 min
